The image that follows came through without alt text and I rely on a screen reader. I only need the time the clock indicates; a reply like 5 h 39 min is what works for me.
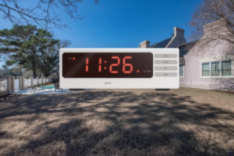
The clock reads 11 h 26 min
